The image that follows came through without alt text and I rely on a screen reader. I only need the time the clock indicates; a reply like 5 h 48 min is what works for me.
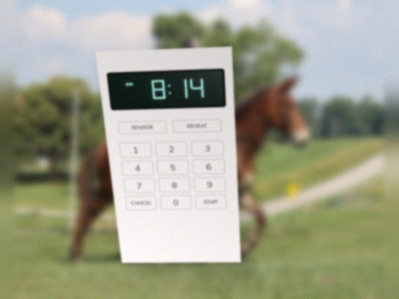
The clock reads 8 h 14 min
